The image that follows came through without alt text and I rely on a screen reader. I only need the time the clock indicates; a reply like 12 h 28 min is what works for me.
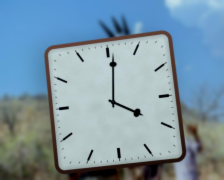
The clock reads 4 h 01 min
